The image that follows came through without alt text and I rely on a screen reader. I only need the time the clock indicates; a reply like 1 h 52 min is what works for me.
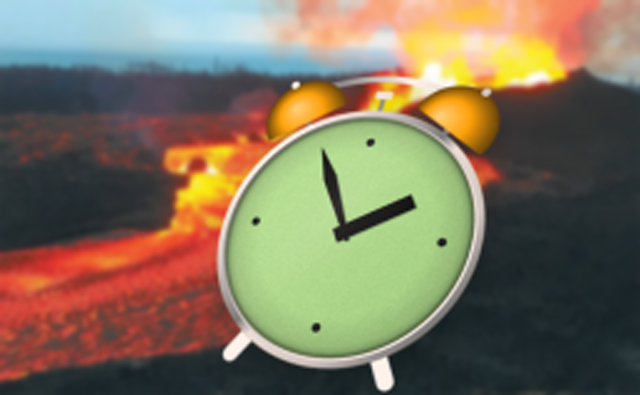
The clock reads 1 h 55 min
